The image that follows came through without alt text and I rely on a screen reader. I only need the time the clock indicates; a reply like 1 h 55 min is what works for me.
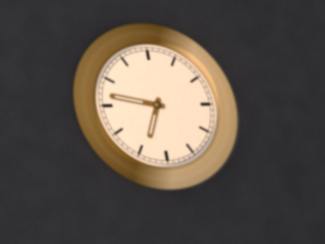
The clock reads 6 h 47 min
